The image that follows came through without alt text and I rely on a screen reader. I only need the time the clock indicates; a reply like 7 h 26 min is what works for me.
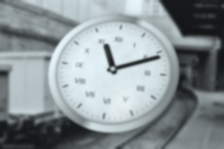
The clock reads 11 h 11 min
